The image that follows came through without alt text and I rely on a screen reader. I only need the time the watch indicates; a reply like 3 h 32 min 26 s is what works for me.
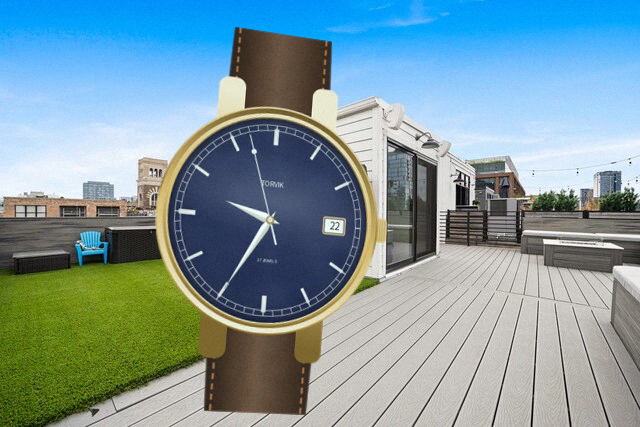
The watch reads 9 h 34 min 57 s
